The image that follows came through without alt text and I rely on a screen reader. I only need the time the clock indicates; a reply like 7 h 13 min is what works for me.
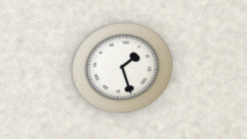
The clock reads 1 h 26 min
